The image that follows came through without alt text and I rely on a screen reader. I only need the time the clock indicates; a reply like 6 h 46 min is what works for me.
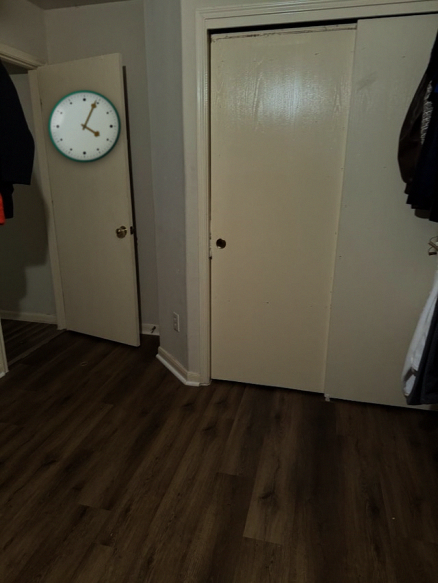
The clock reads 4 h 04 min
